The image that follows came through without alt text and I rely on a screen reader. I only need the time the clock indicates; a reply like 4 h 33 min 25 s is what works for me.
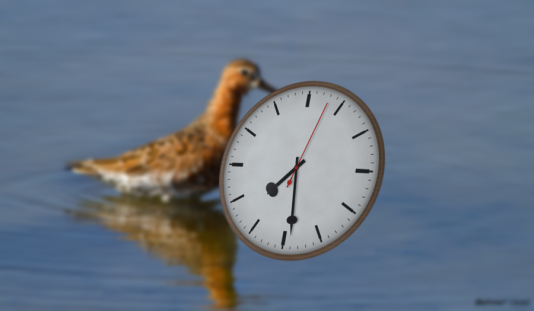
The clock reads 7 h 29 min 03 s
